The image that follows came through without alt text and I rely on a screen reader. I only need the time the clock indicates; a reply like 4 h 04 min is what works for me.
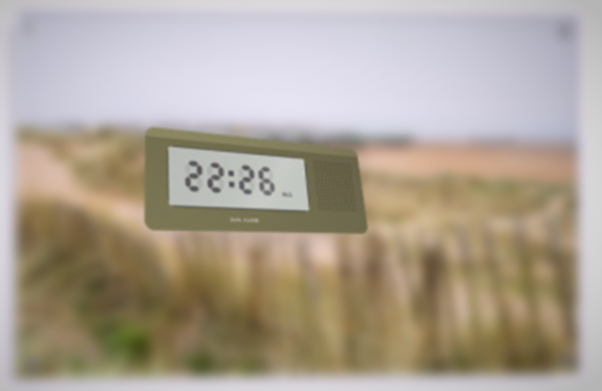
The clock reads 22 h 26 min
